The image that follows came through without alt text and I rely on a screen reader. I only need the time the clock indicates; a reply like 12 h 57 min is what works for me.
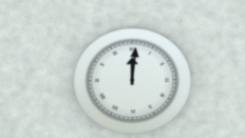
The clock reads 12 h 01 min
